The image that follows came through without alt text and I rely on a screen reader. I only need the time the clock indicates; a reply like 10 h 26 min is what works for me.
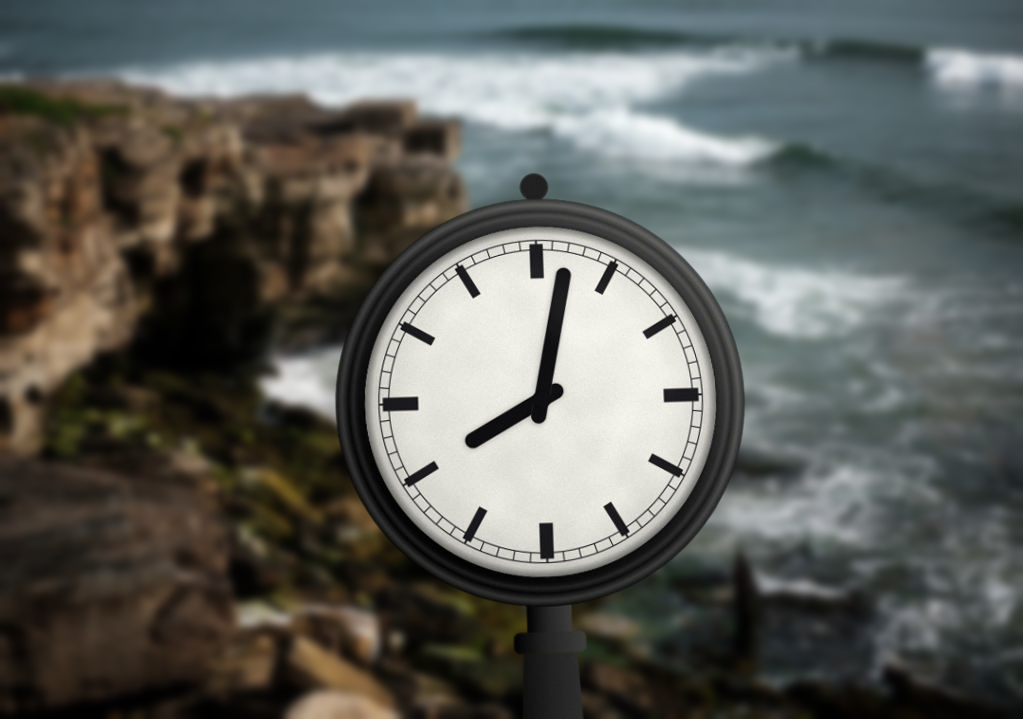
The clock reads 8 h 02 min
